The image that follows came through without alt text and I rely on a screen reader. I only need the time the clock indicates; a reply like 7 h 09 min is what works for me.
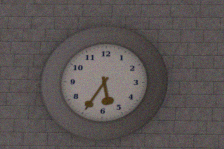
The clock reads 5 h 35 min
